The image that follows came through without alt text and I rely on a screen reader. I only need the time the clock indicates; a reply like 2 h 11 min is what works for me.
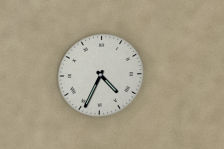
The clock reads 4 h 34 min
